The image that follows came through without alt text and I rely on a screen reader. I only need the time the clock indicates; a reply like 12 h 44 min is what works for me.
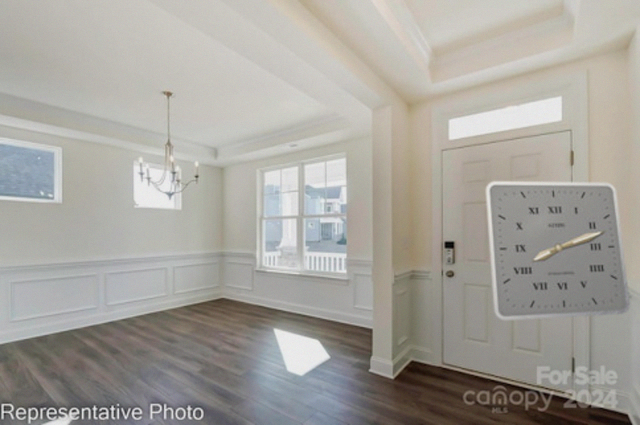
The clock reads 8 h 12 min
